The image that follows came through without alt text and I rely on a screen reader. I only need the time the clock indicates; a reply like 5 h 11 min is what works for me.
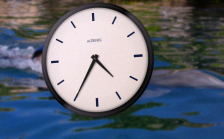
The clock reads 4 h 35 min
